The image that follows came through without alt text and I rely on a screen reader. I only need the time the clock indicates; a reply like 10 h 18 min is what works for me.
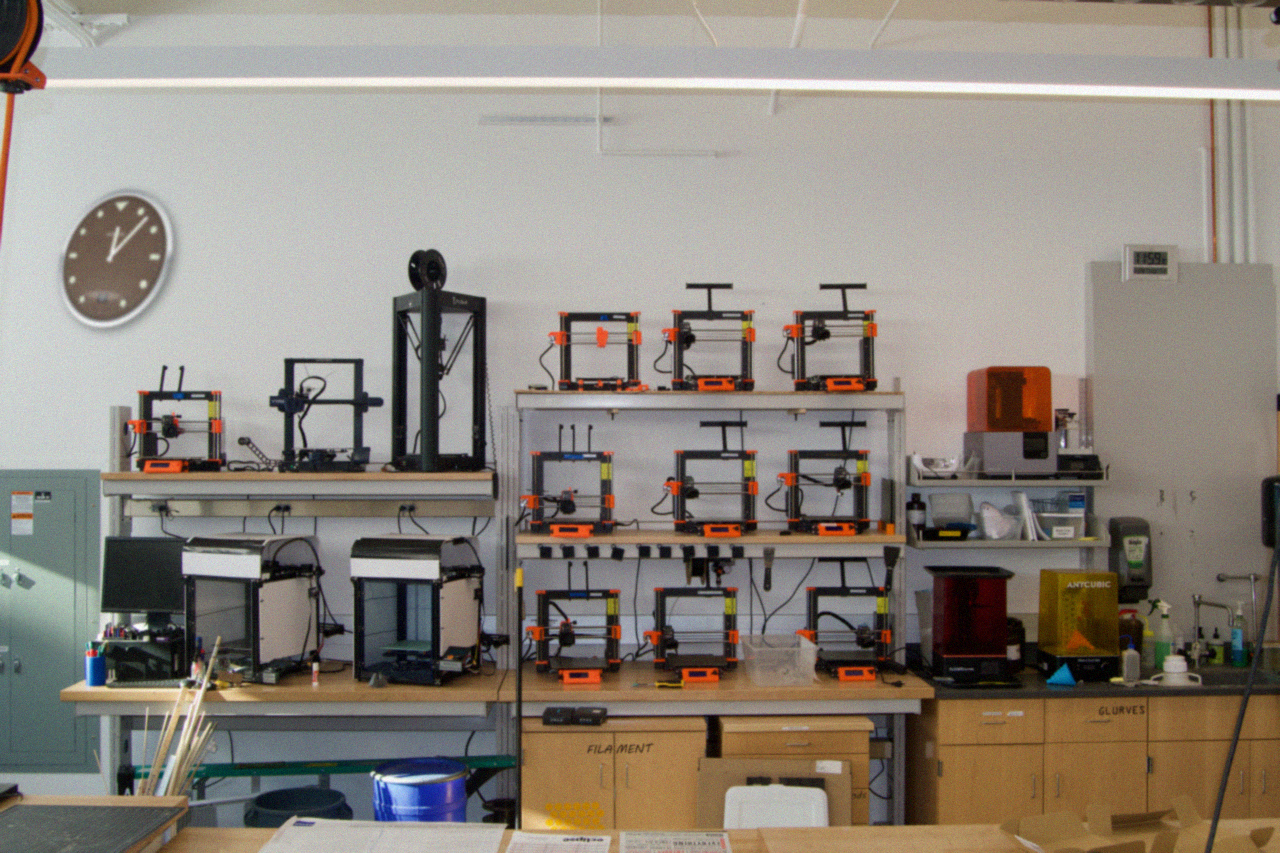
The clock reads 12 h 07 min
